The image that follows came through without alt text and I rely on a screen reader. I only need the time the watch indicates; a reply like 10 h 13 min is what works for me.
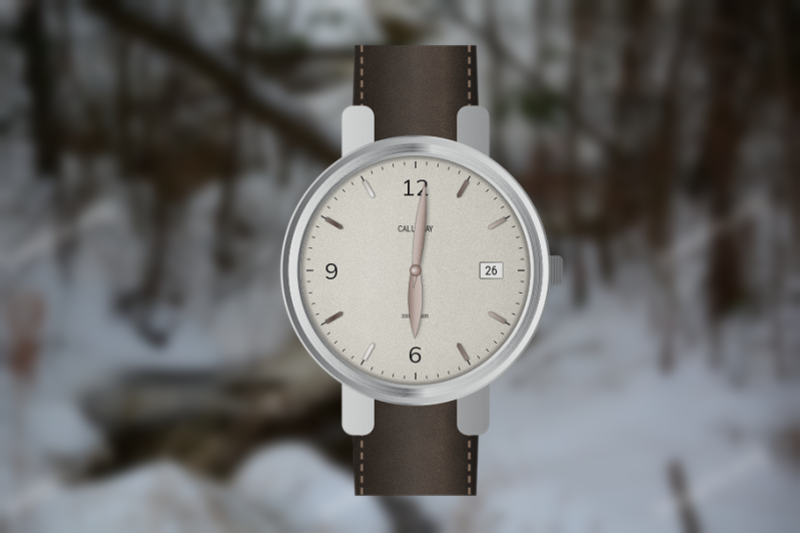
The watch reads 6 h 01 min
